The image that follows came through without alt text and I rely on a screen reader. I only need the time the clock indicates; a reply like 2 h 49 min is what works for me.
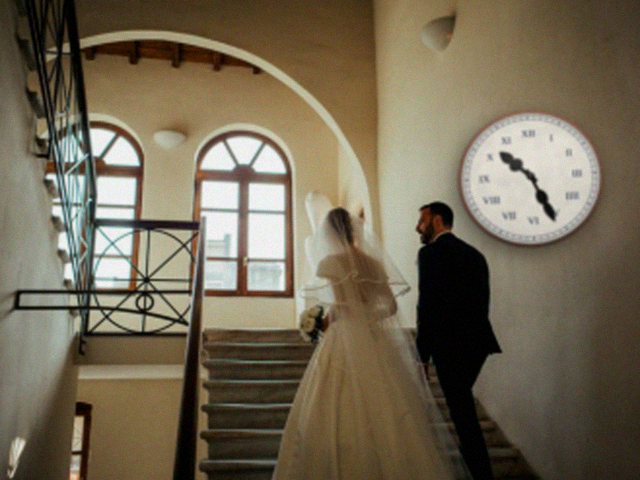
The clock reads 10 h 26 min
